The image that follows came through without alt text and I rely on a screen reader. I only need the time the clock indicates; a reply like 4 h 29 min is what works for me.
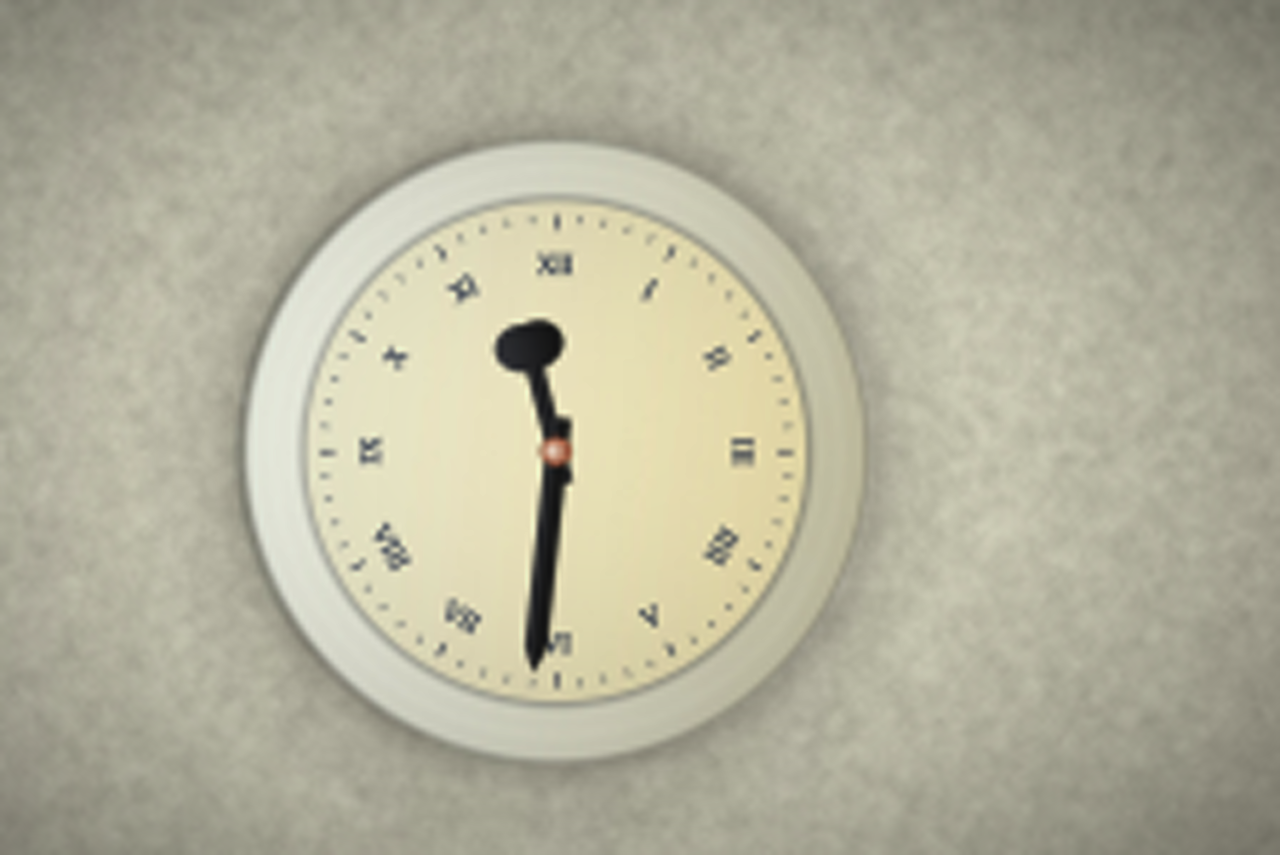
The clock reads 11 h 31 min
